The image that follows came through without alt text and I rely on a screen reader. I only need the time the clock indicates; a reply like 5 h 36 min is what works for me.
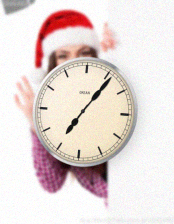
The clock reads 7 h 06 min
